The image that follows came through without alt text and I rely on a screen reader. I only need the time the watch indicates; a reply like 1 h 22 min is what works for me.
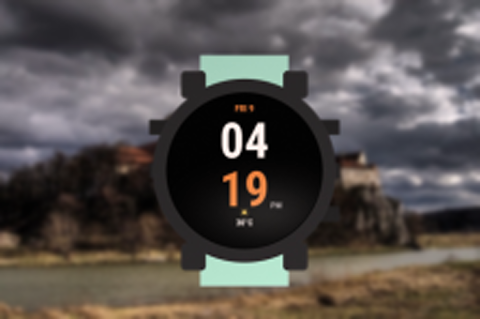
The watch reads 4 h 19 min
